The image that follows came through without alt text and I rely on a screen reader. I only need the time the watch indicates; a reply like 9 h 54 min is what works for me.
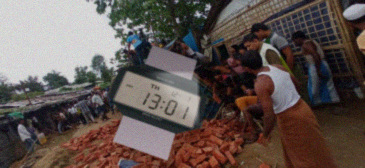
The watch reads 13 h 01 min
